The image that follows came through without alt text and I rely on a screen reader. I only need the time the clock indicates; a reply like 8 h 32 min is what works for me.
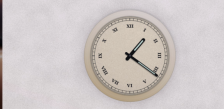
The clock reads 1 h 21 min
